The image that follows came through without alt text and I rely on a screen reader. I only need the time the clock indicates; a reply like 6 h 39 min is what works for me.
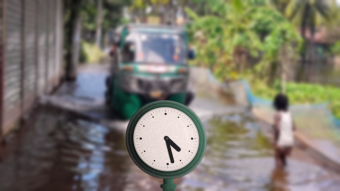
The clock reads 4 h 28 min
